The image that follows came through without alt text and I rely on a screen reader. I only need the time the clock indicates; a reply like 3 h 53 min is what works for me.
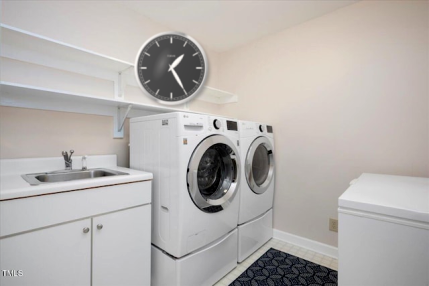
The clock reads 1 h 25 min
